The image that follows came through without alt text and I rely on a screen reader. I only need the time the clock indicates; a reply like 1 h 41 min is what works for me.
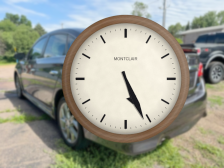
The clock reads 5 h 26 min
